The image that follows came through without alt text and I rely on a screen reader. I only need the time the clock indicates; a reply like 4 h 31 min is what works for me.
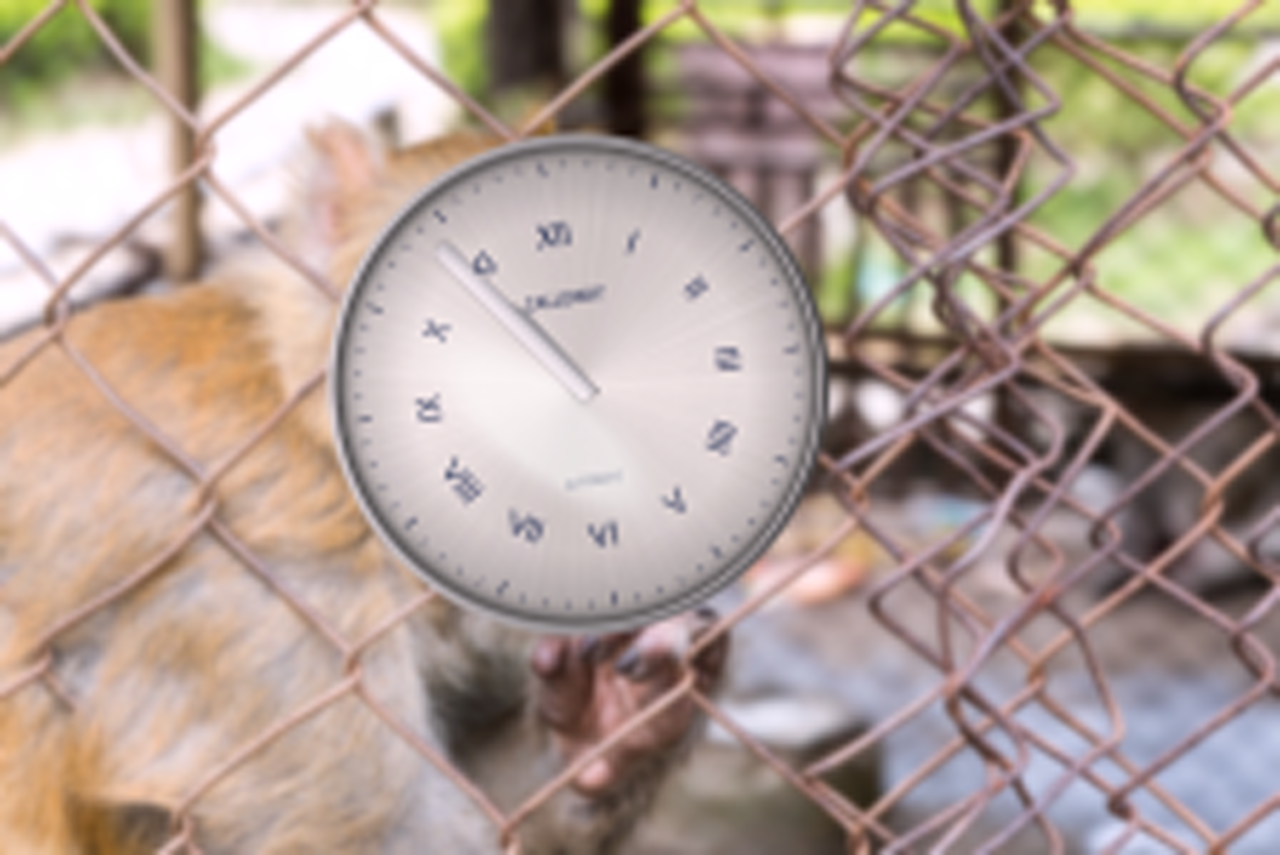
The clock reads 10 h 54 min
